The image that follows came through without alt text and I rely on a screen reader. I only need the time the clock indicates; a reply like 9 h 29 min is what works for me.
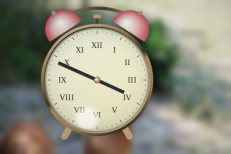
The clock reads 3 h 49 min
